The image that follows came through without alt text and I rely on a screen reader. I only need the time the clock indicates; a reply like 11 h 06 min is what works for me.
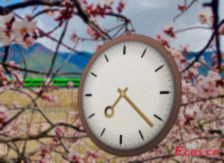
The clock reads 7 h 22 min
